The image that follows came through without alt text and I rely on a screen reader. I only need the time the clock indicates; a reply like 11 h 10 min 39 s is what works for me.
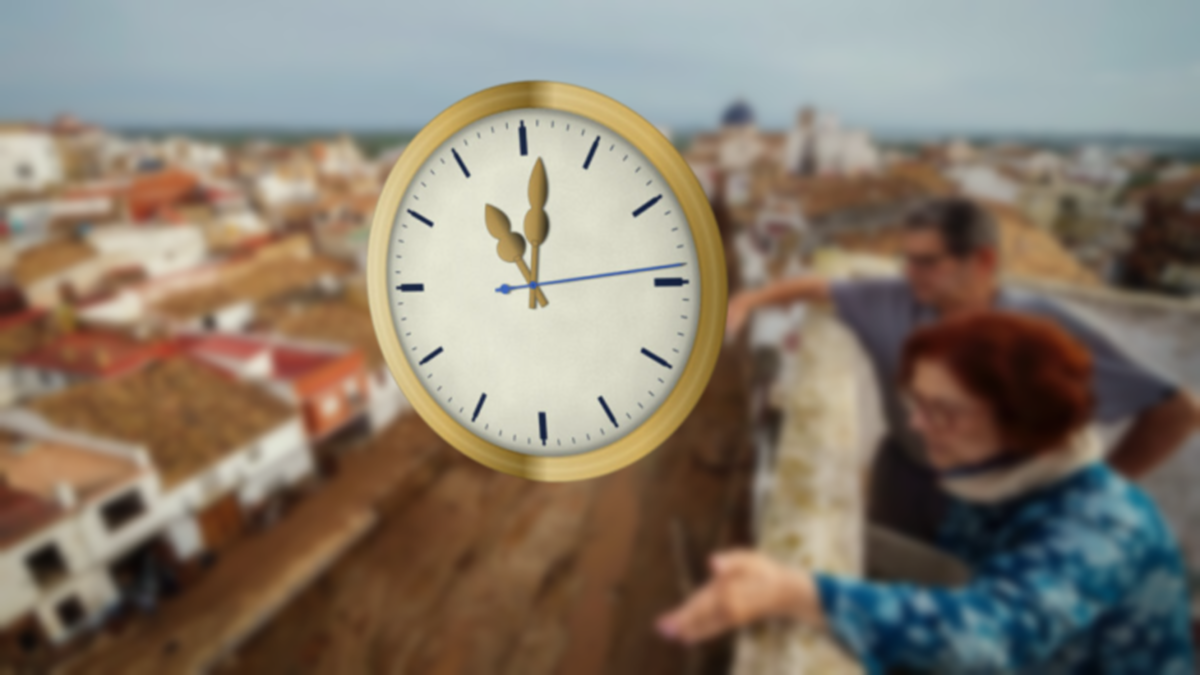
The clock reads 11 h 01 min 14 s
